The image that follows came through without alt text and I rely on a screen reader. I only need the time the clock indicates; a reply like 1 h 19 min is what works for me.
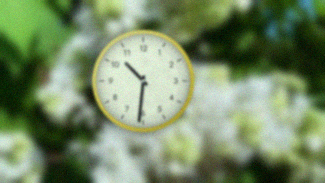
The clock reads 10 h 31 min
